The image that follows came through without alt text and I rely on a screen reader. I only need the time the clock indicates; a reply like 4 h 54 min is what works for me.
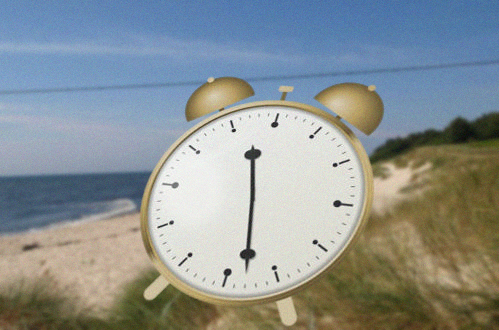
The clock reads 11 h 28 min
